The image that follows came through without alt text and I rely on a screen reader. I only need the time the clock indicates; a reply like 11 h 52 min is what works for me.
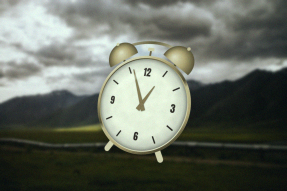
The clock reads 12 h 56 min
